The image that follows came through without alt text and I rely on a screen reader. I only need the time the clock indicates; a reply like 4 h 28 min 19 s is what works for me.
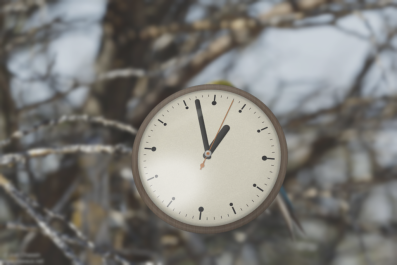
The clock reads 12 h 57 min 03 s
